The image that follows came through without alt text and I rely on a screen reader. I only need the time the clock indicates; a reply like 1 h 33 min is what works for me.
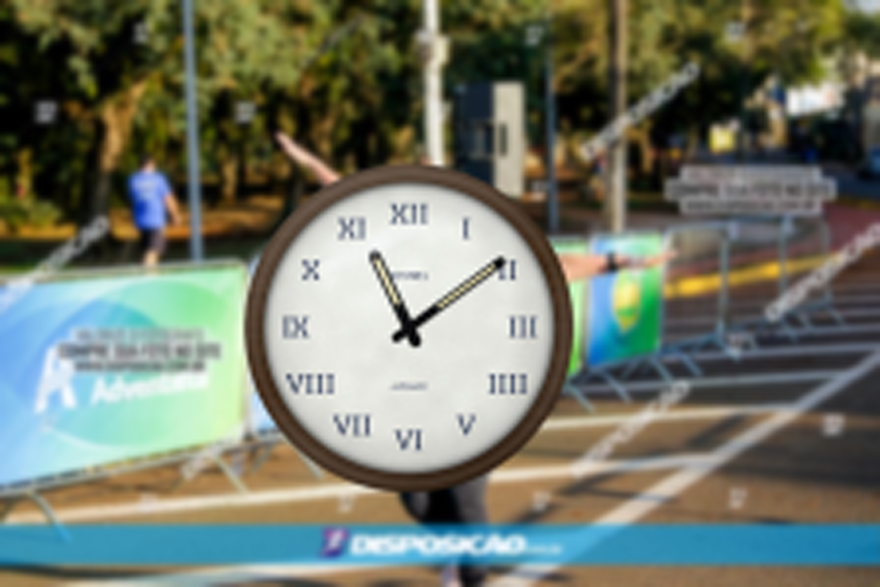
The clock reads 11 h 09 min
